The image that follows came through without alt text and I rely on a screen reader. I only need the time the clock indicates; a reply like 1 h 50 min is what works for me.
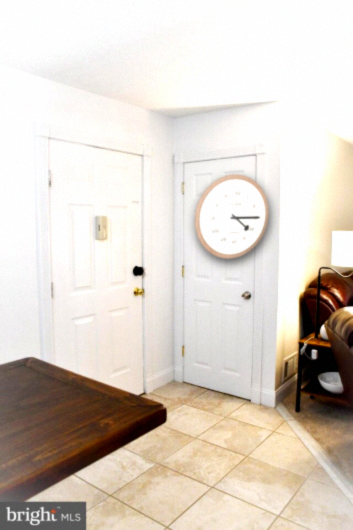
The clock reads 4 h 15 min
